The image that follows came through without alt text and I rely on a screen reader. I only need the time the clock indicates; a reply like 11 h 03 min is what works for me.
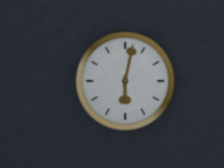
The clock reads 6 h 02 min
